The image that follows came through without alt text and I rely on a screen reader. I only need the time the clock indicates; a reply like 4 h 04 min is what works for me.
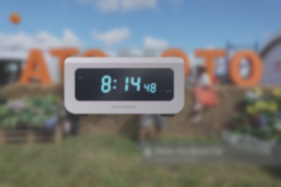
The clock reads 8 h 14 min
